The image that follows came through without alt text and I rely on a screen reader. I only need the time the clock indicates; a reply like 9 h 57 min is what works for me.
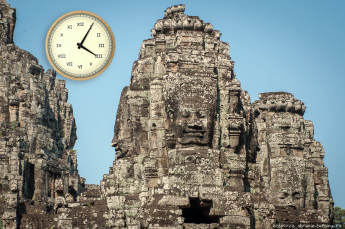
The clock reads 4 h 05 min
